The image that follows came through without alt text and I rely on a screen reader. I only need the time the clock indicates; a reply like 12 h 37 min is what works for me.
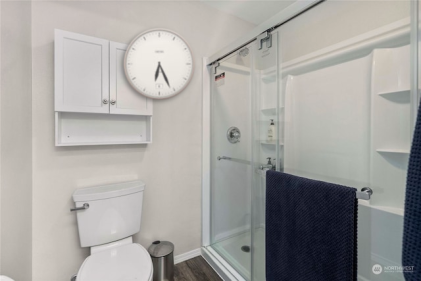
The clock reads 6 h 26 min
